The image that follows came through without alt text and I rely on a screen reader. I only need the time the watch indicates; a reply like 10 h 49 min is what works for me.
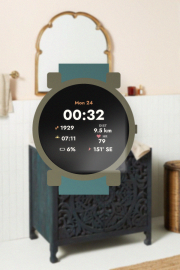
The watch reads 0 h 32 min
